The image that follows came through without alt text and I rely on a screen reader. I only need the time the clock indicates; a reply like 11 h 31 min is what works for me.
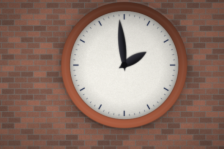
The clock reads 1 h 59 min
